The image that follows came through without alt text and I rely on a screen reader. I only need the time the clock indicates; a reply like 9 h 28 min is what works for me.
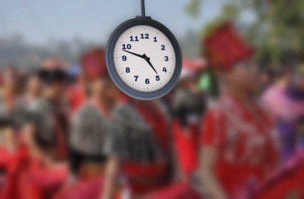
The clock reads 4 h 48 min
